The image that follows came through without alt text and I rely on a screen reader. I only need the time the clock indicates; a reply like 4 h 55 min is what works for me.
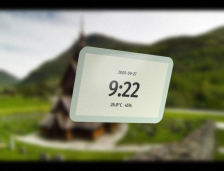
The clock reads 9 h 22 min
